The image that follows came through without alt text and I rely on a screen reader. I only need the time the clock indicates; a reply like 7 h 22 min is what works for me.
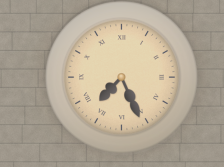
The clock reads 7 h 26 min
